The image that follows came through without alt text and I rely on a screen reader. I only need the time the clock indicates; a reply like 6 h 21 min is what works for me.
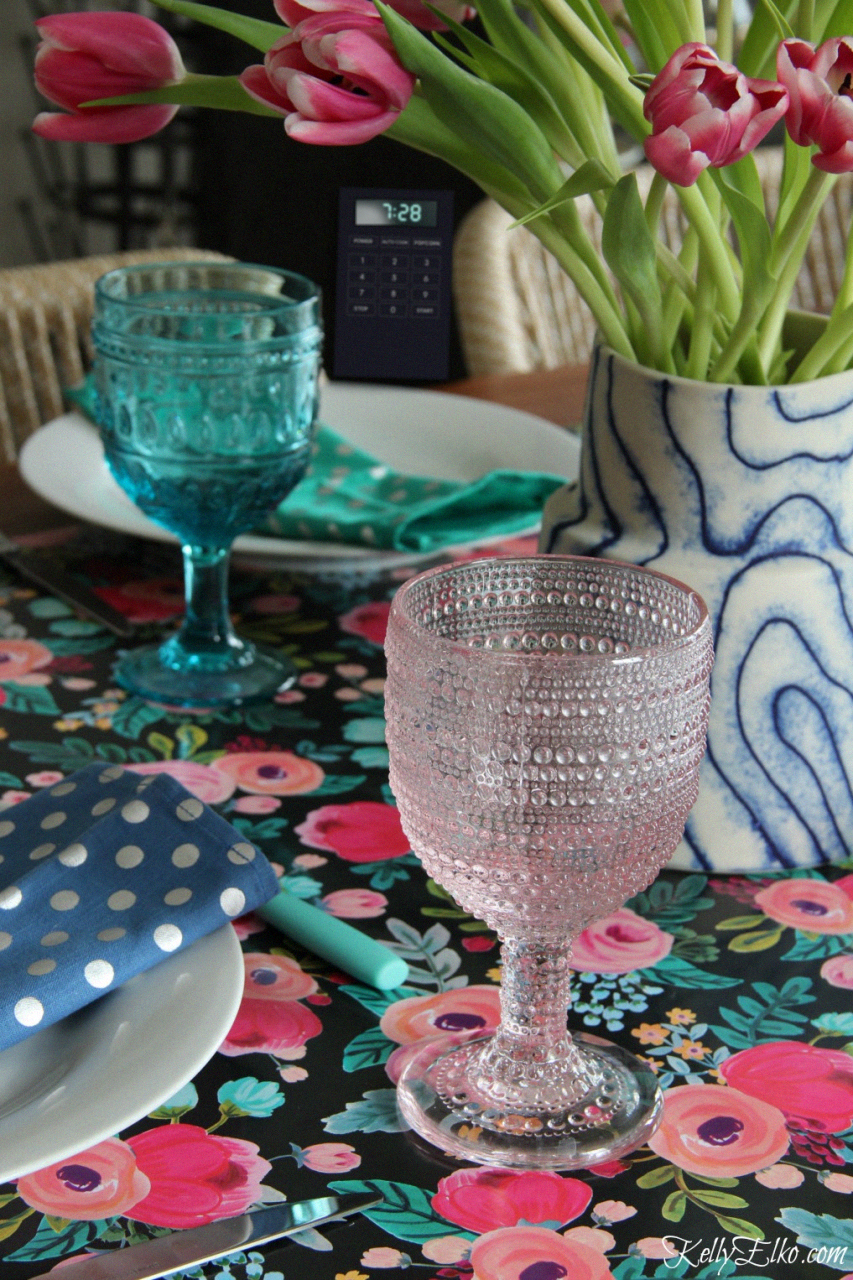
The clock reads 7 h 28 min
